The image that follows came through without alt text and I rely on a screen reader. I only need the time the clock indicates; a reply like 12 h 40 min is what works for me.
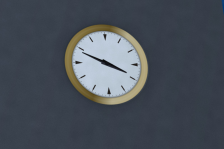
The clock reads 3 h 49 min
